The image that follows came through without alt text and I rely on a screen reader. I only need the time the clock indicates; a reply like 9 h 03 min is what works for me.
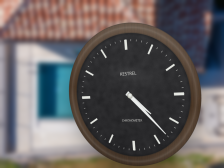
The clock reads 4 h 23 min
